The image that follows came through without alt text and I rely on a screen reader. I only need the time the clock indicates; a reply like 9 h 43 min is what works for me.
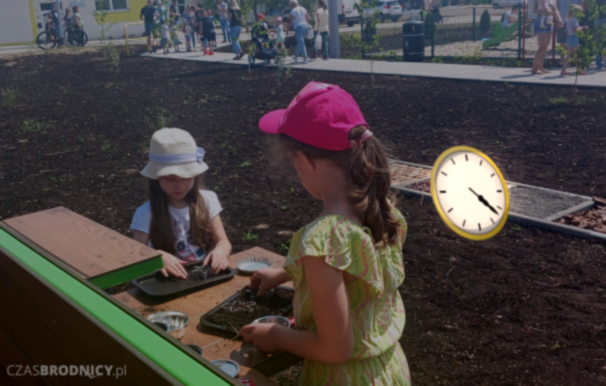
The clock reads 4 h 22 min
